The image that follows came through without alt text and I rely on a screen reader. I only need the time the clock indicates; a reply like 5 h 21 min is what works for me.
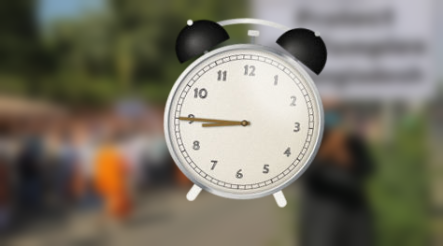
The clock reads 8 h 45 min
